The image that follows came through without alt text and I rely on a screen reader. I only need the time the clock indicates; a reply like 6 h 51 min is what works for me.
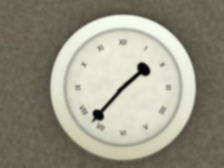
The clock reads 1 h 37 min
